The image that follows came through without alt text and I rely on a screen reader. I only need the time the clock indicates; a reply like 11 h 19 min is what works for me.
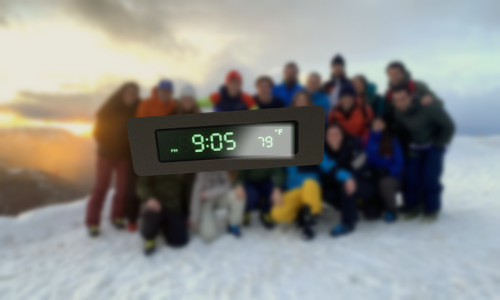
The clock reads 9 h 05 min
